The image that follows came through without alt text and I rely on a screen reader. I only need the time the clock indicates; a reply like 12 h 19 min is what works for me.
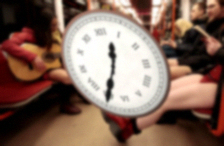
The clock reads 12 h 35 min
